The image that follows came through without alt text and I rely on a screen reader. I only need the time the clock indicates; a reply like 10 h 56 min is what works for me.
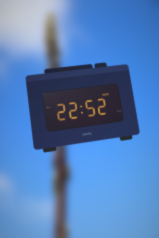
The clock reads 22 h 52 min
